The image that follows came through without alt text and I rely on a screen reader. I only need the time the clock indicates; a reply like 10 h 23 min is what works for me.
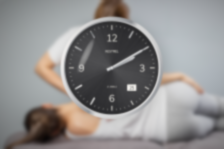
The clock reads 2 h 10 min
